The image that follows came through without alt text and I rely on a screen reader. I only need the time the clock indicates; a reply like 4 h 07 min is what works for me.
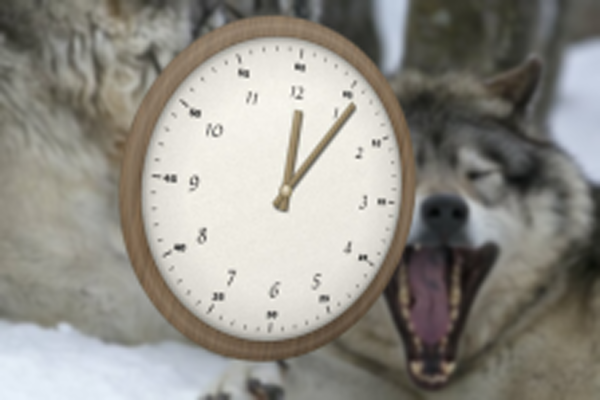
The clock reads 12 h 06 min
